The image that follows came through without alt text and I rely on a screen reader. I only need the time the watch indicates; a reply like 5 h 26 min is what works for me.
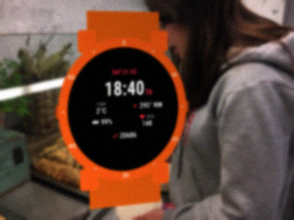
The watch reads 18 h 40 min
